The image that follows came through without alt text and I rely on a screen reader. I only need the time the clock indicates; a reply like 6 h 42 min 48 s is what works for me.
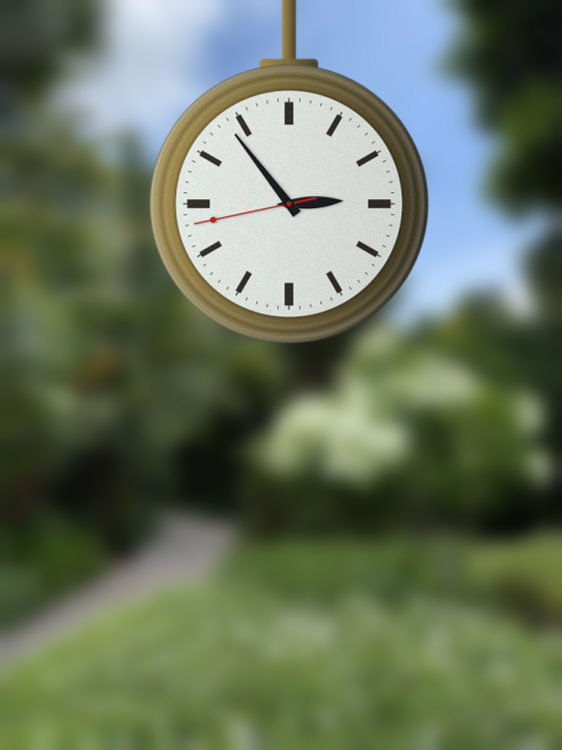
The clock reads 2 h 53 min 43 s
